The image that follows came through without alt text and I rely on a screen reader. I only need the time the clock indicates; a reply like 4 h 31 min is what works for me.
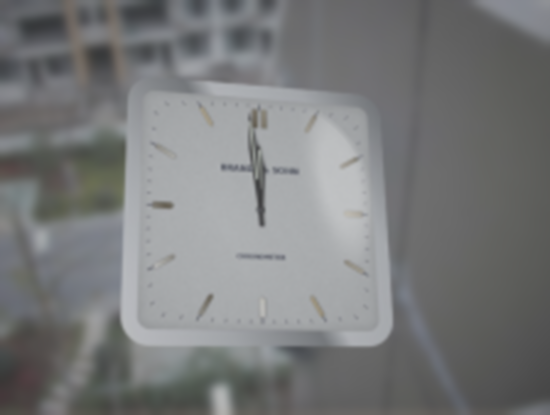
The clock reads 11 h 59 min
